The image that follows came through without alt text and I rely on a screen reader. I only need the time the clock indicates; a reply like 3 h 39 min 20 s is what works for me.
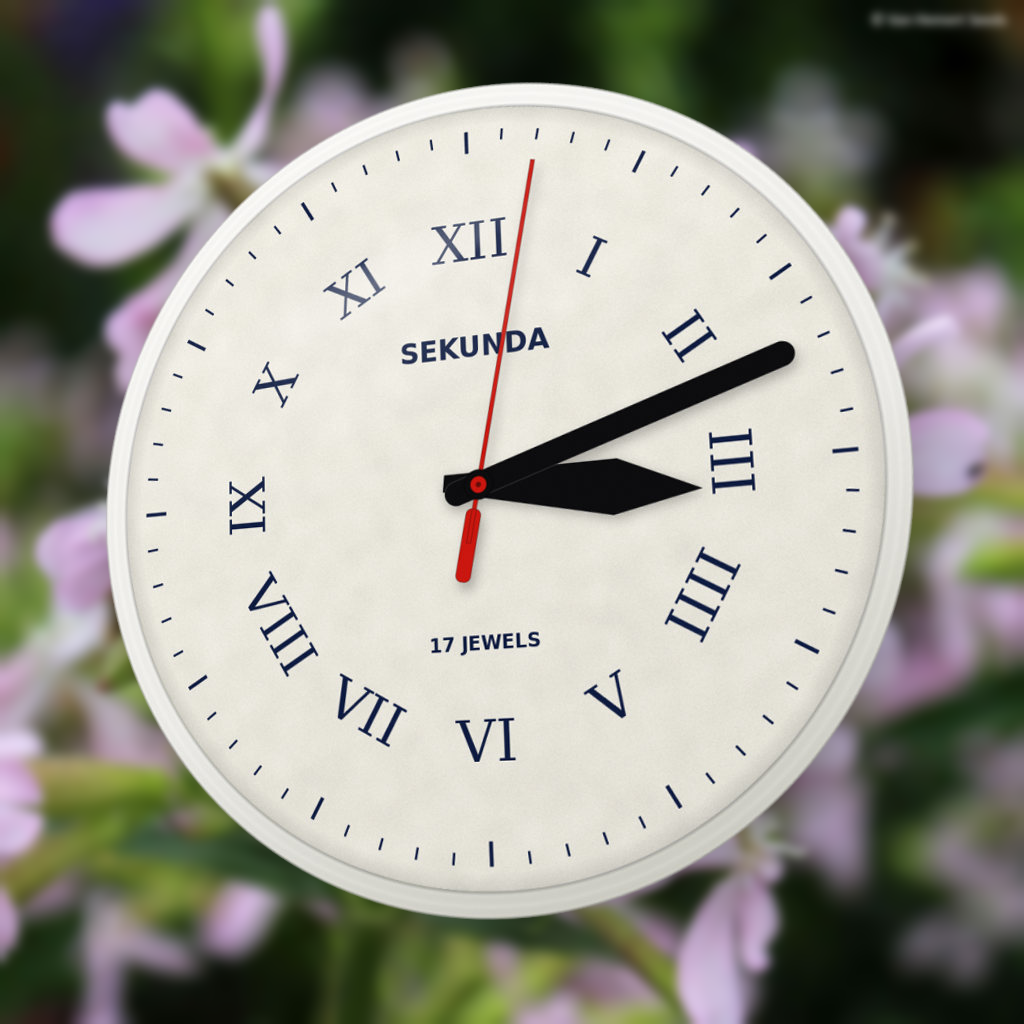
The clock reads 3 h 12 min 02 s
